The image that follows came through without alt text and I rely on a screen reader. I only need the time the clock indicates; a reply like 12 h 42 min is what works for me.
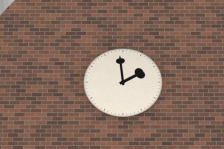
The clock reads 1 h 59 min
